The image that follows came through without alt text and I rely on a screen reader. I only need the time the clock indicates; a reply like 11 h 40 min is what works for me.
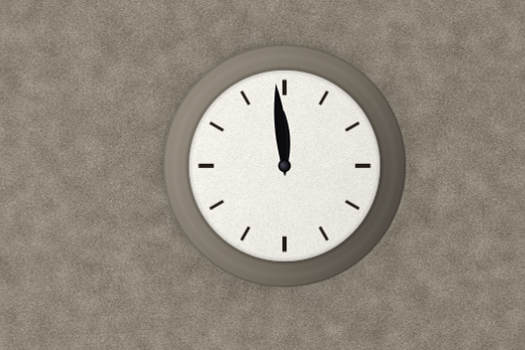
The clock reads 11 h 59 min
